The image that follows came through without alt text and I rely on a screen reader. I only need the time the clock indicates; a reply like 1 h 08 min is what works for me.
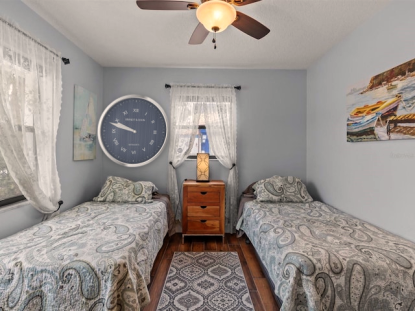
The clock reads 9 h 48 min
